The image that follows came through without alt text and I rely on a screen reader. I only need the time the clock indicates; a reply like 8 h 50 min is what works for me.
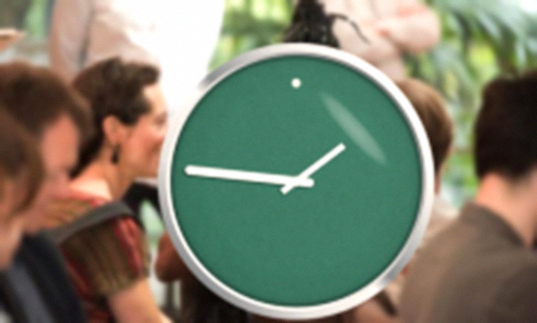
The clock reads 1 h 46 min
